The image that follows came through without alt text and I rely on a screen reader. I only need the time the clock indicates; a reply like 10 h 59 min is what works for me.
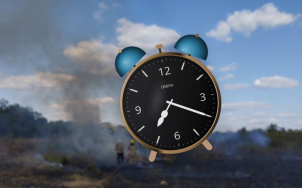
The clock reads 7 h 20 min
